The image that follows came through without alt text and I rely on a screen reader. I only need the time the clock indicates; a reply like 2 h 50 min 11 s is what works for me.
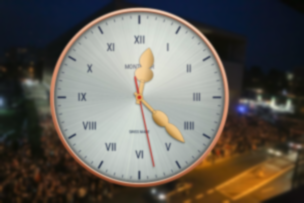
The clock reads 12 h 22 min 28 s
